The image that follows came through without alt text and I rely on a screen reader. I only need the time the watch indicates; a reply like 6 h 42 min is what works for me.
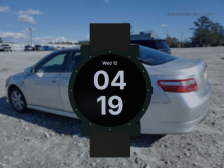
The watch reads 4 h 19 min
